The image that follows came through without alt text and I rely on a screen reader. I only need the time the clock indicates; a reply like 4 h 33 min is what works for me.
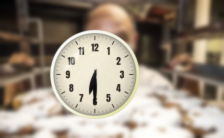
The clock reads 6 h 30 min
